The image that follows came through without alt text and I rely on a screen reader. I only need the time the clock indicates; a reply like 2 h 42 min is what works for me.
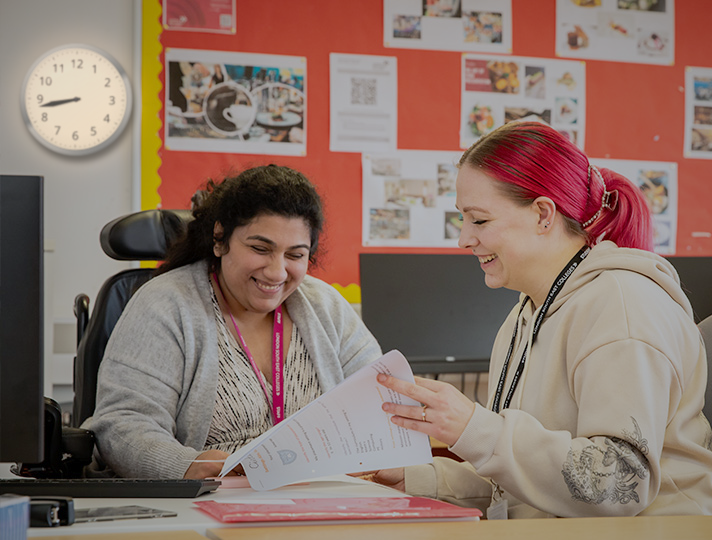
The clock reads 8 h 43 min
